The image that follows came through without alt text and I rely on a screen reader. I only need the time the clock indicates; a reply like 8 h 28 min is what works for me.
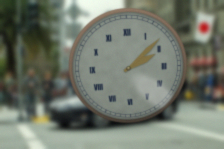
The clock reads 2 h 08 min
